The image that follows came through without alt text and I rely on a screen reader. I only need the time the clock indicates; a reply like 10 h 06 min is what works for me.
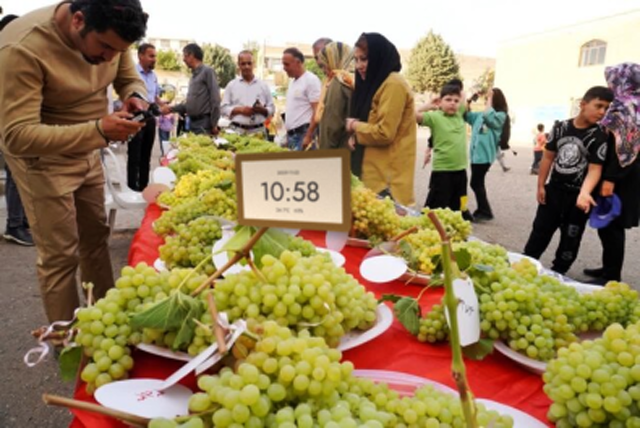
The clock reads 10 h 58 min
